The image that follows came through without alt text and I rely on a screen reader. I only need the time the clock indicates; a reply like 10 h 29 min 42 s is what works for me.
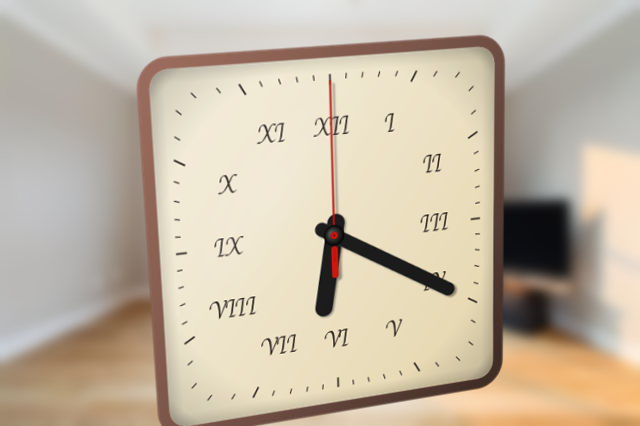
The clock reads 6 h 20 min 00 s
